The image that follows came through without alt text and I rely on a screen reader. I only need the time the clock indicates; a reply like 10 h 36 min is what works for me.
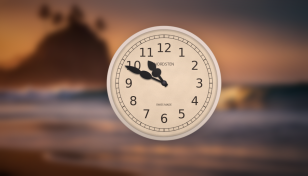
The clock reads 10 h 49 min
